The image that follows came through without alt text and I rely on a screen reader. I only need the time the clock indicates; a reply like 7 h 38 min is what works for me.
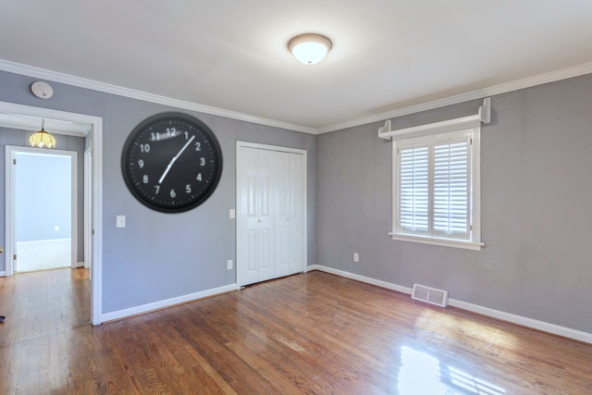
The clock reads 7 h 07 min
